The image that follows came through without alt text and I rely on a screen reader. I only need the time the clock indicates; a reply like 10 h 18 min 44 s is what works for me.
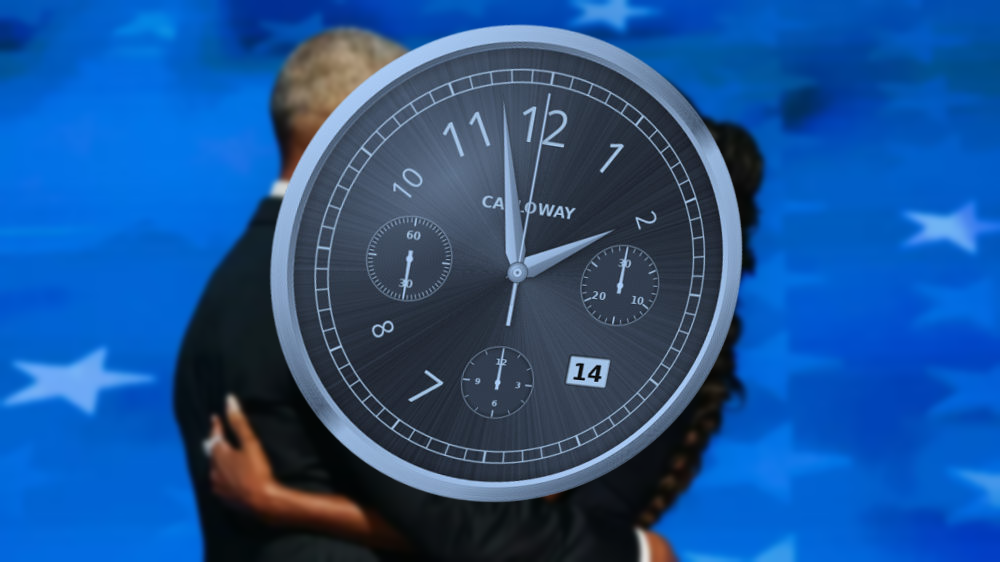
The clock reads 1 h 57 min 30 s
